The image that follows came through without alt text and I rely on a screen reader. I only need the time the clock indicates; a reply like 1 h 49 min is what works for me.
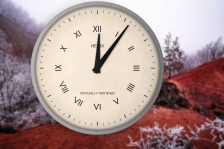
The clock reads 12 h 06 min
